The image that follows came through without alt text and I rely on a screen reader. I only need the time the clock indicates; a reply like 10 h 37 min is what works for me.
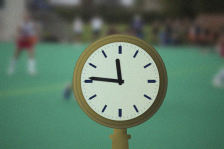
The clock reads 11 h 46 min
